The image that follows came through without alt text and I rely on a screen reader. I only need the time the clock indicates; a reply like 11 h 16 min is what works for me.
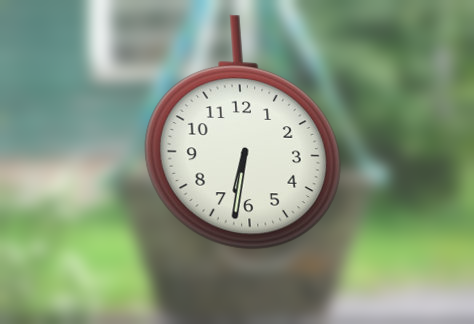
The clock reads 6 h 32 min
